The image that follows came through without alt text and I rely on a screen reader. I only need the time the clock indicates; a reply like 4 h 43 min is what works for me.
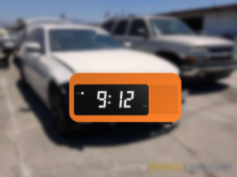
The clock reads 9 h 12 min
